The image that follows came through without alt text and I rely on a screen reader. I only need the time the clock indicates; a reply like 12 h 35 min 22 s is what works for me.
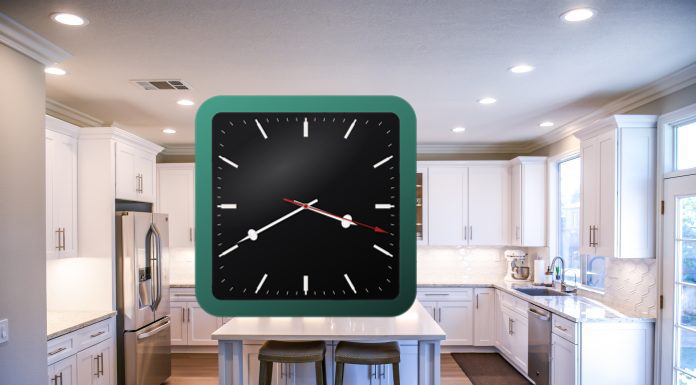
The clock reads 3 h 40 min 18 s
